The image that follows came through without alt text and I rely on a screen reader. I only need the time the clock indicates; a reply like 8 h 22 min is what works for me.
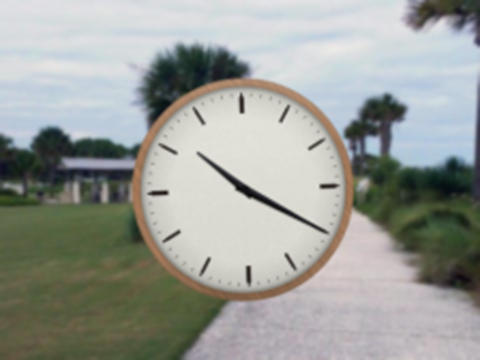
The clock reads 10 h 20 min
